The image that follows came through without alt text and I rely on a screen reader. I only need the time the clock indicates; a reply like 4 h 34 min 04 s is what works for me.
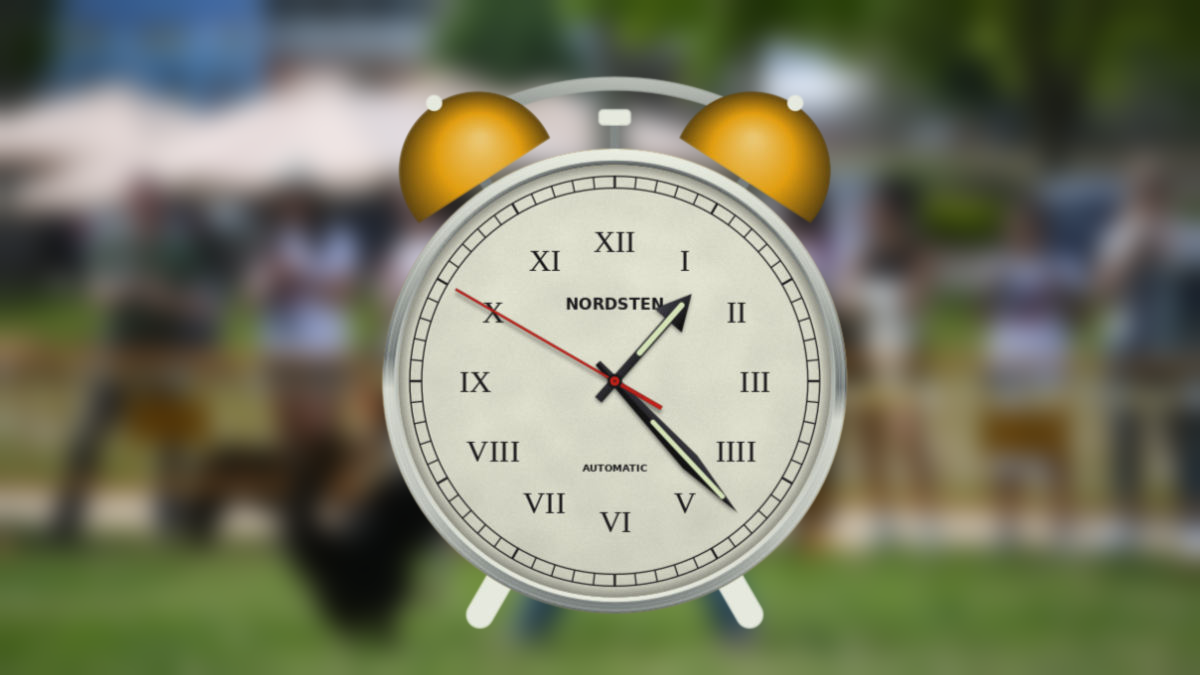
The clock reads 1 h 22 min 50 s
